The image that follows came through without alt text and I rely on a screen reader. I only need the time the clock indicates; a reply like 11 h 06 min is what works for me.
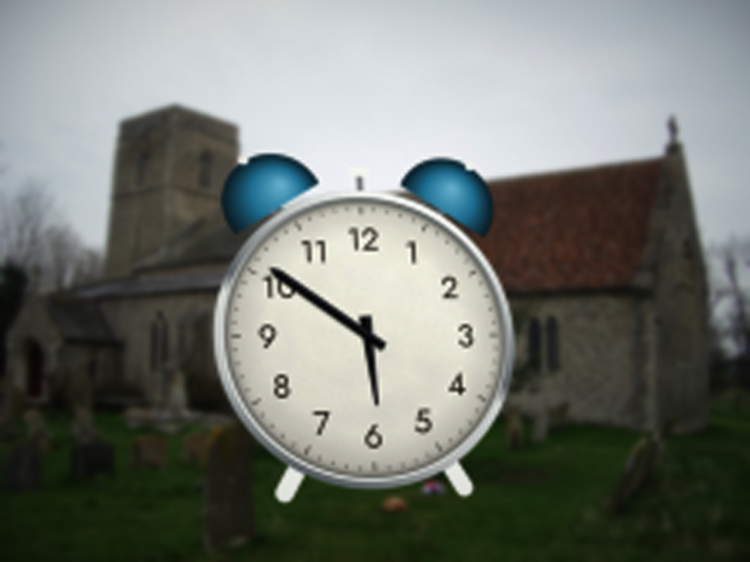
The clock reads 5 h 51 min
